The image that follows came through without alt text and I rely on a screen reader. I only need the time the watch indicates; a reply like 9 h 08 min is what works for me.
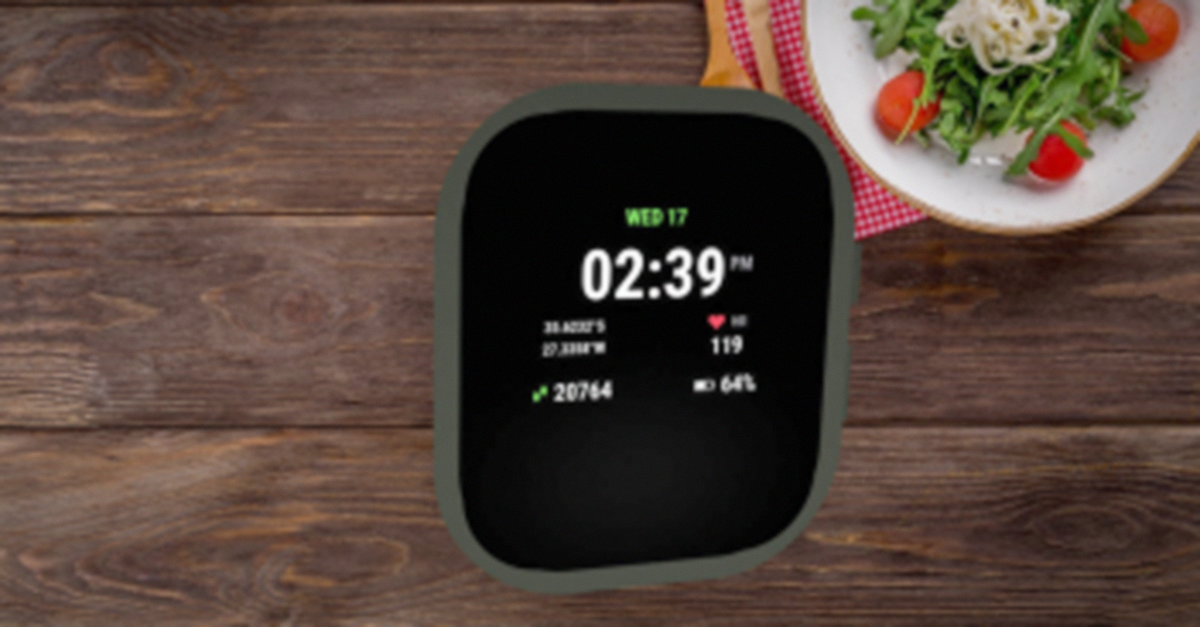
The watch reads 2 h 39 min
